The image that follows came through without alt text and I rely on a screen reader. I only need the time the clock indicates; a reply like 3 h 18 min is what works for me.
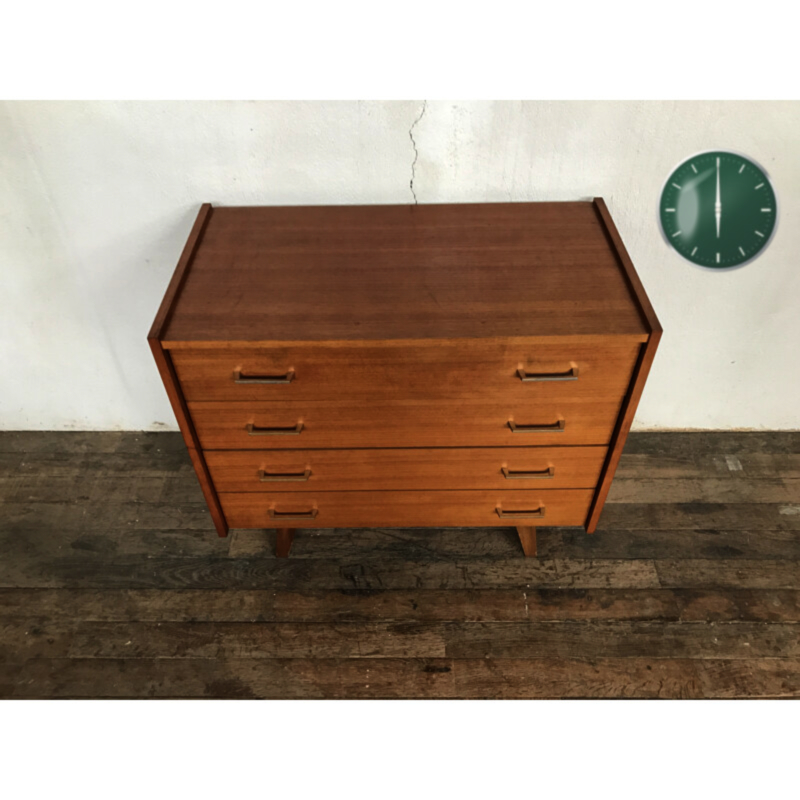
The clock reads 6 h 00 min
